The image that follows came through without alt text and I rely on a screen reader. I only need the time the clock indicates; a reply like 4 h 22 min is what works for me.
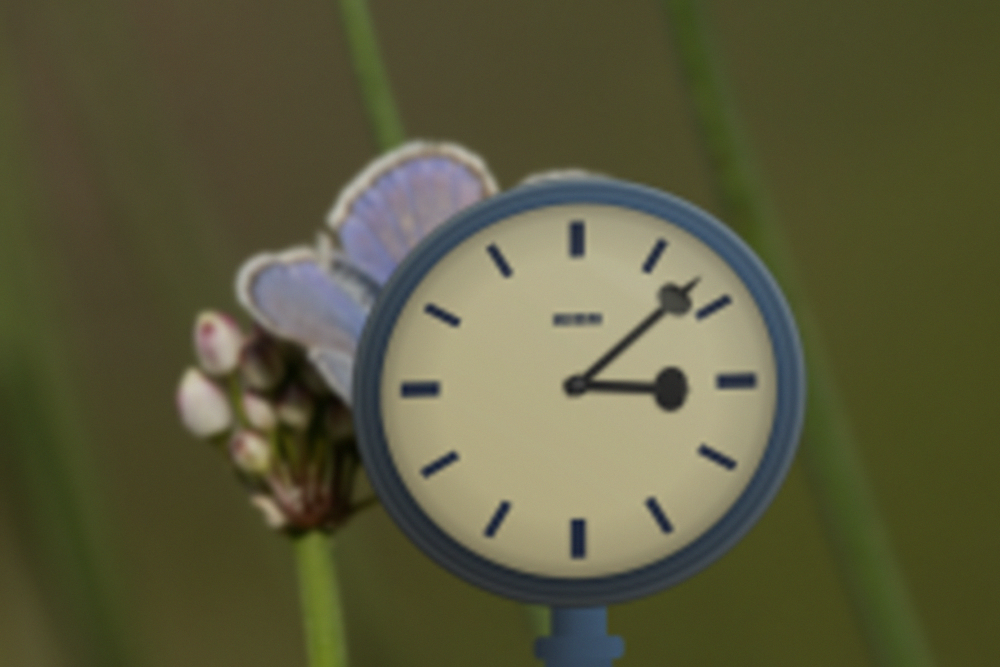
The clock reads 3 h 08 min
